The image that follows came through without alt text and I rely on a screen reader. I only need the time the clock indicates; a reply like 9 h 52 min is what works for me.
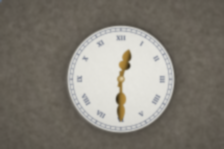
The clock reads 12 h 30 min
